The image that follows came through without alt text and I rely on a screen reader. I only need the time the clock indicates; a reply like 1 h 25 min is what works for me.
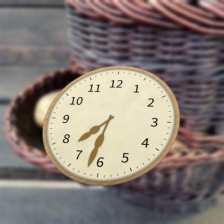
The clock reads 7 h 32 min
